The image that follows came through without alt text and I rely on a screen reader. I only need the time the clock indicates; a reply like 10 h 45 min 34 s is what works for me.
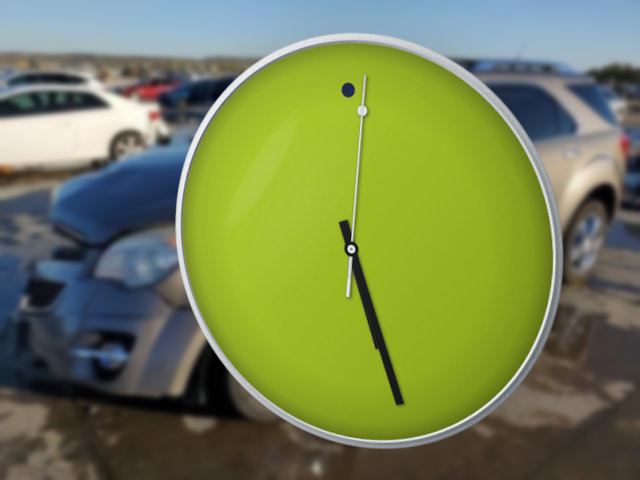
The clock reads 5 h 27 min 01 s
